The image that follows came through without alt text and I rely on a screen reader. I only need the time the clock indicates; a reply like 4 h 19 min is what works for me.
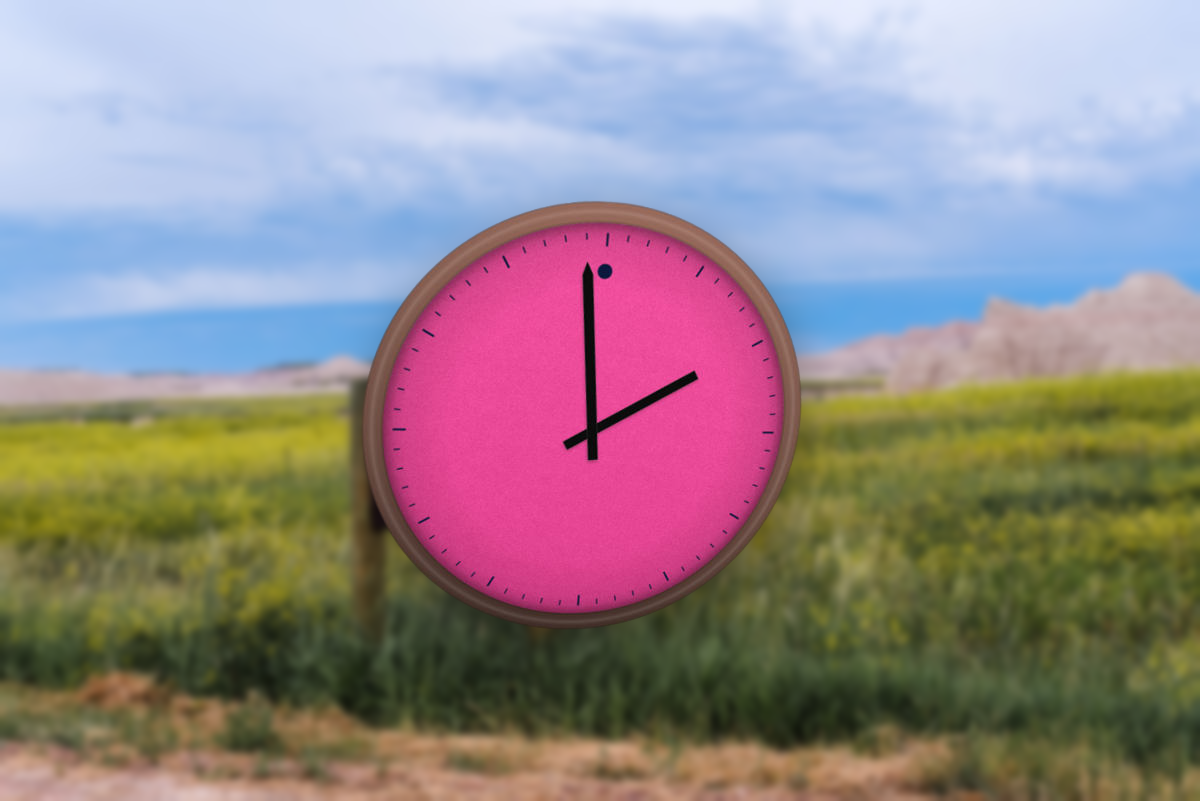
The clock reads 1 h 59 min
